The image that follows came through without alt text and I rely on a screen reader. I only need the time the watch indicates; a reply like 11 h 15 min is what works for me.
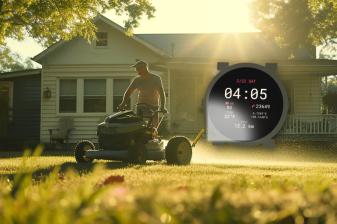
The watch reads 4 h 05 min
